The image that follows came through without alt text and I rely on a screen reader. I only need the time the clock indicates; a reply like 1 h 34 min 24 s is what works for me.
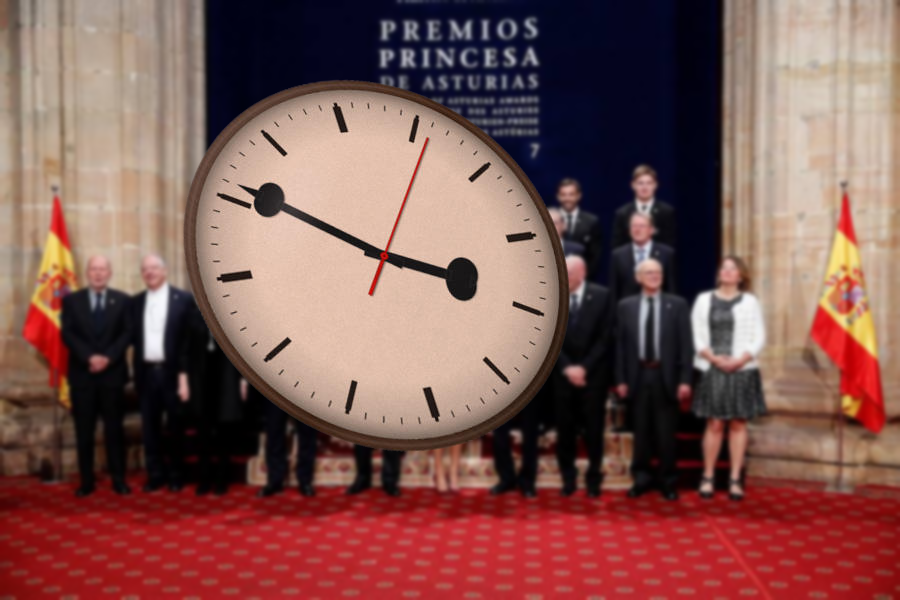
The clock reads 3 h 51 min 06 s
